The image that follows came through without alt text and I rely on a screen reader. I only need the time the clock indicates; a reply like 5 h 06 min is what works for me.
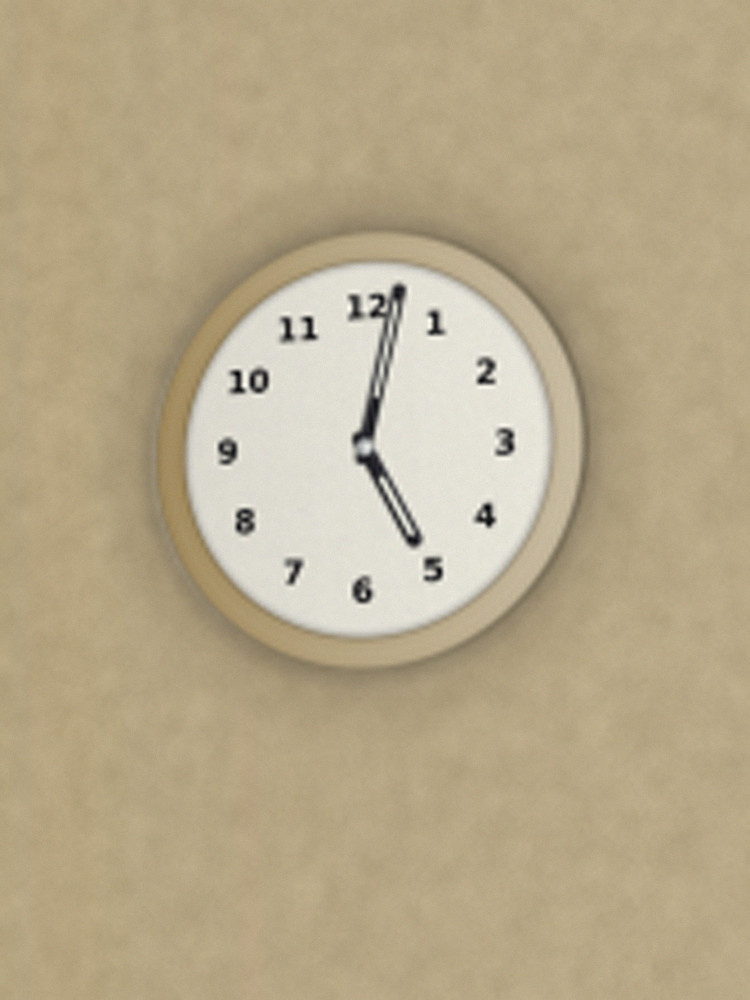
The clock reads 5 h 02 min
